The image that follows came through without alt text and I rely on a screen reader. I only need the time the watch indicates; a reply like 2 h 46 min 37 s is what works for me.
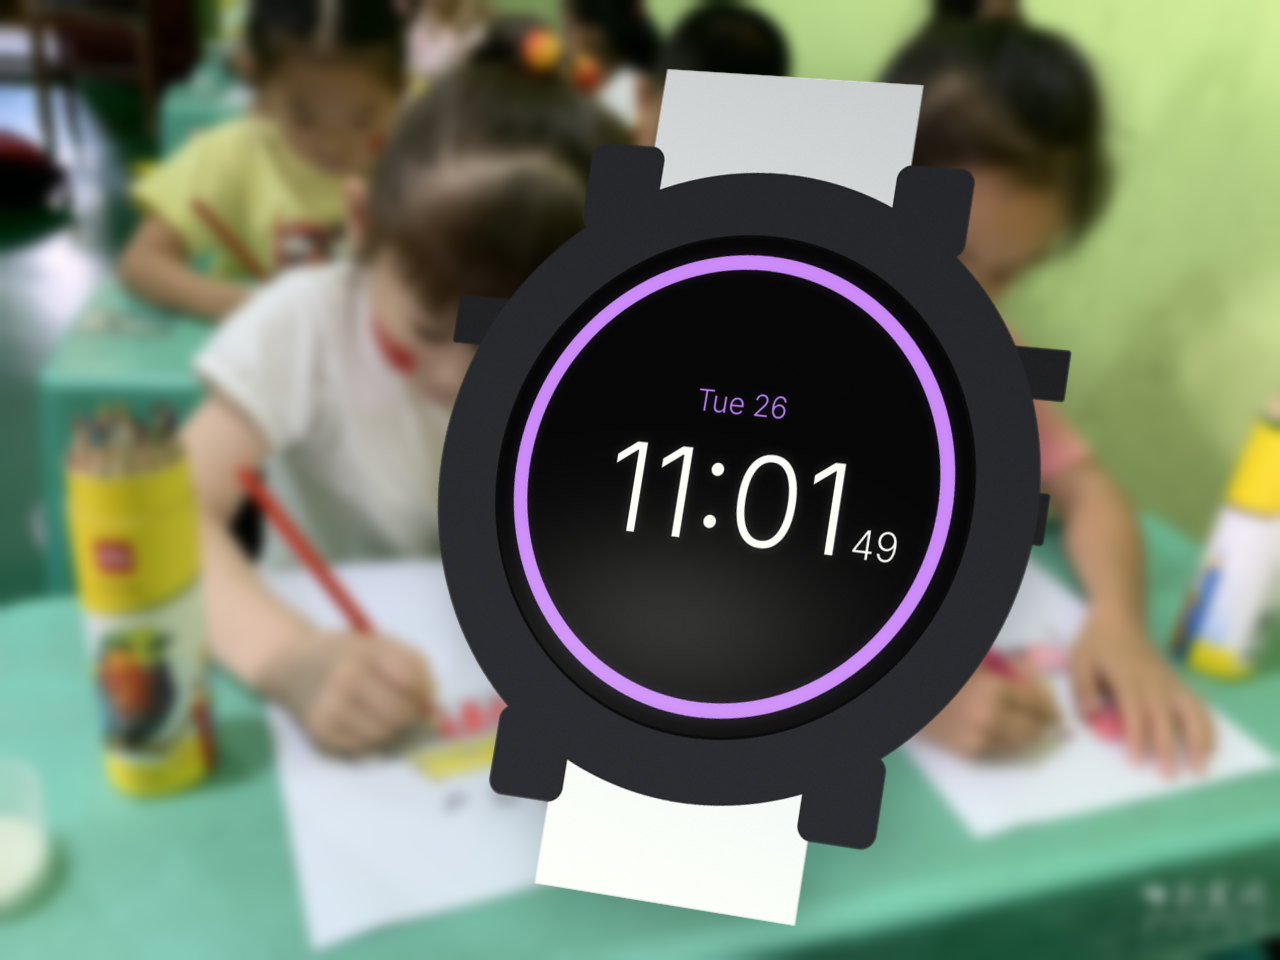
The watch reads 11 h 01 min 49 s
